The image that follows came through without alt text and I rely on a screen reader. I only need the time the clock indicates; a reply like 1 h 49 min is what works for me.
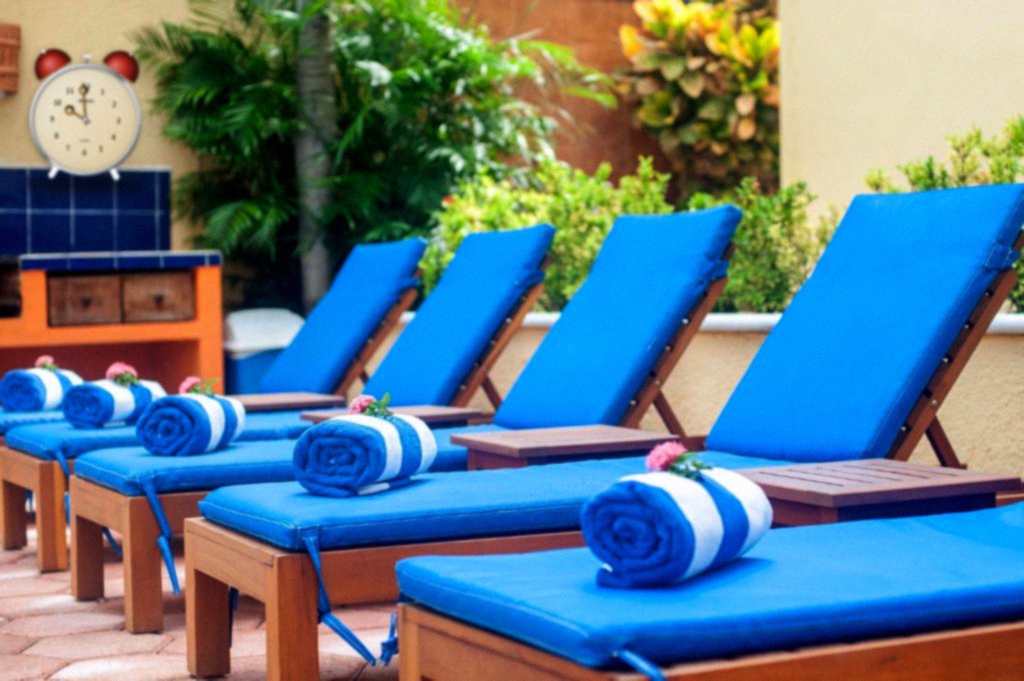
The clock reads 9 h 59 min
